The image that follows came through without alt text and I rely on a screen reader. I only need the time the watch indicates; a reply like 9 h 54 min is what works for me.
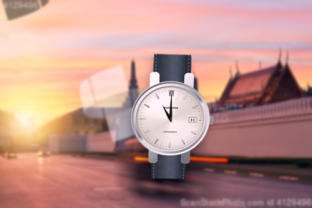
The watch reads 11 h 00 min
